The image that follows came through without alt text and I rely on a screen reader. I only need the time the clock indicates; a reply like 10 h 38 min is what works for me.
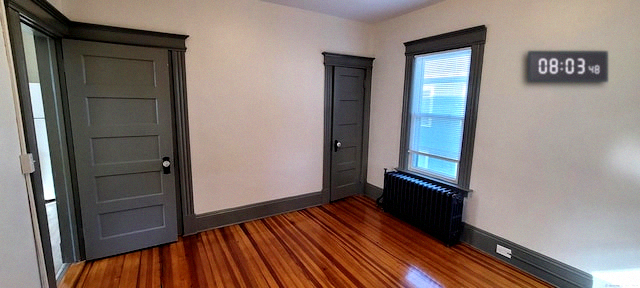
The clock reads 8 h 03 min
